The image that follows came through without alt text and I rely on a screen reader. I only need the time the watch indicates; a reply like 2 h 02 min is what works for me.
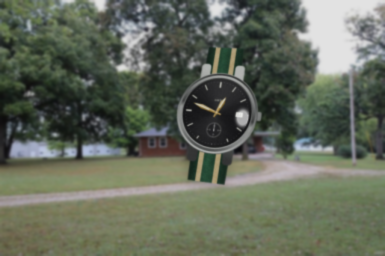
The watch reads 12 h 48 min
